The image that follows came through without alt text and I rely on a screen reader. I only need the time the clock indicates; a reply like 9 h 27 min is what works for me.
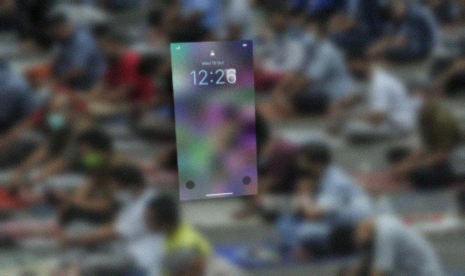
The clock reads 12 h 26 min
